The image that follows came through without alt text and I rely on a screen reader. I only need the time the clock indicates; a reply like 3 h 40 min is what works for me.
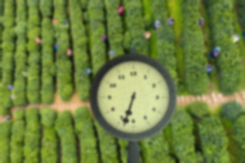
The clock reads 6 h 33 min
